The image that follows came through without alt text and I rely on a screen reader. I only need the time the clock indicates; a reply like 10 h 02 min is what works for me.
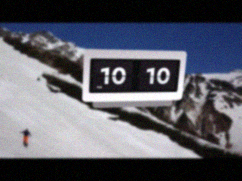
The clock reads 10 h 10 min
